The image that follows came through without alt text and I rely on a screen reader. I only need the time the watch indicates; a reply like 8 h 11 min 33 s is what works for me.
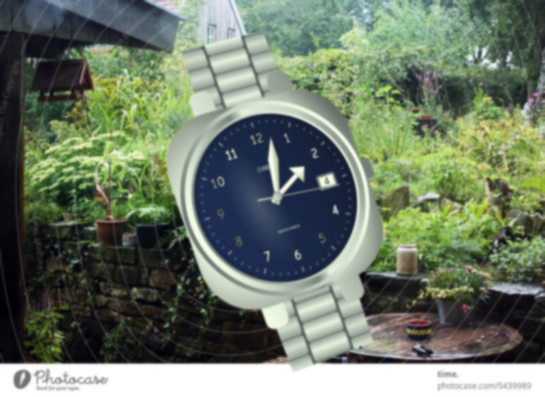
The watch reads 2 h 02 min 16 s
